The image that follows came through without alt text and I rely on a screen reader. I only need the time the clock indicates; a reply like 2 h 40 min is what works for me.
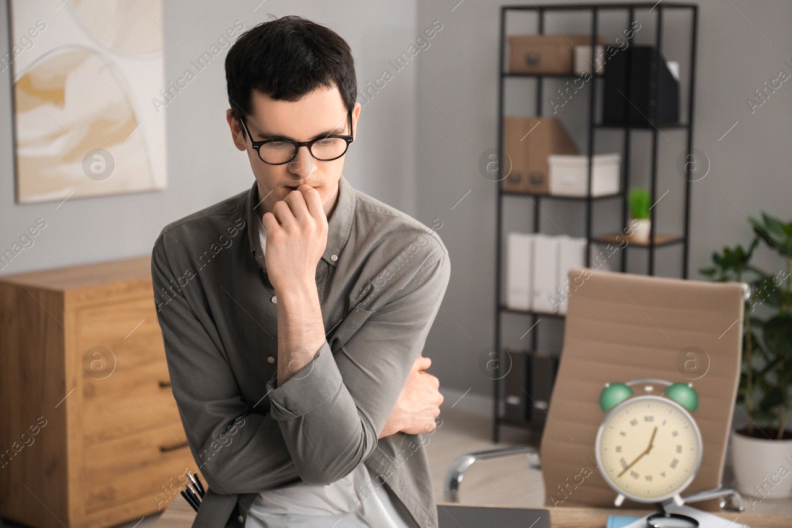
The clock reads 12 h 38 min
